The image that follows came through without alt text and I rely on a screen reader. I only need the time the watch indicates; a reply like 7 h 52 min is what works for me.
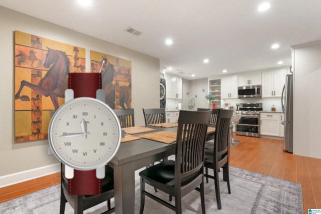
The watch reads 11 h 44 min
